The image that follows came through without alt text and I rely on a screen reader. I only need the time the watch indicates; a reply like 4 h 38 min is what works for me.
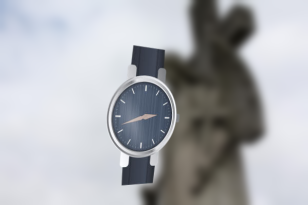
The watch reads 2 h 42 min
